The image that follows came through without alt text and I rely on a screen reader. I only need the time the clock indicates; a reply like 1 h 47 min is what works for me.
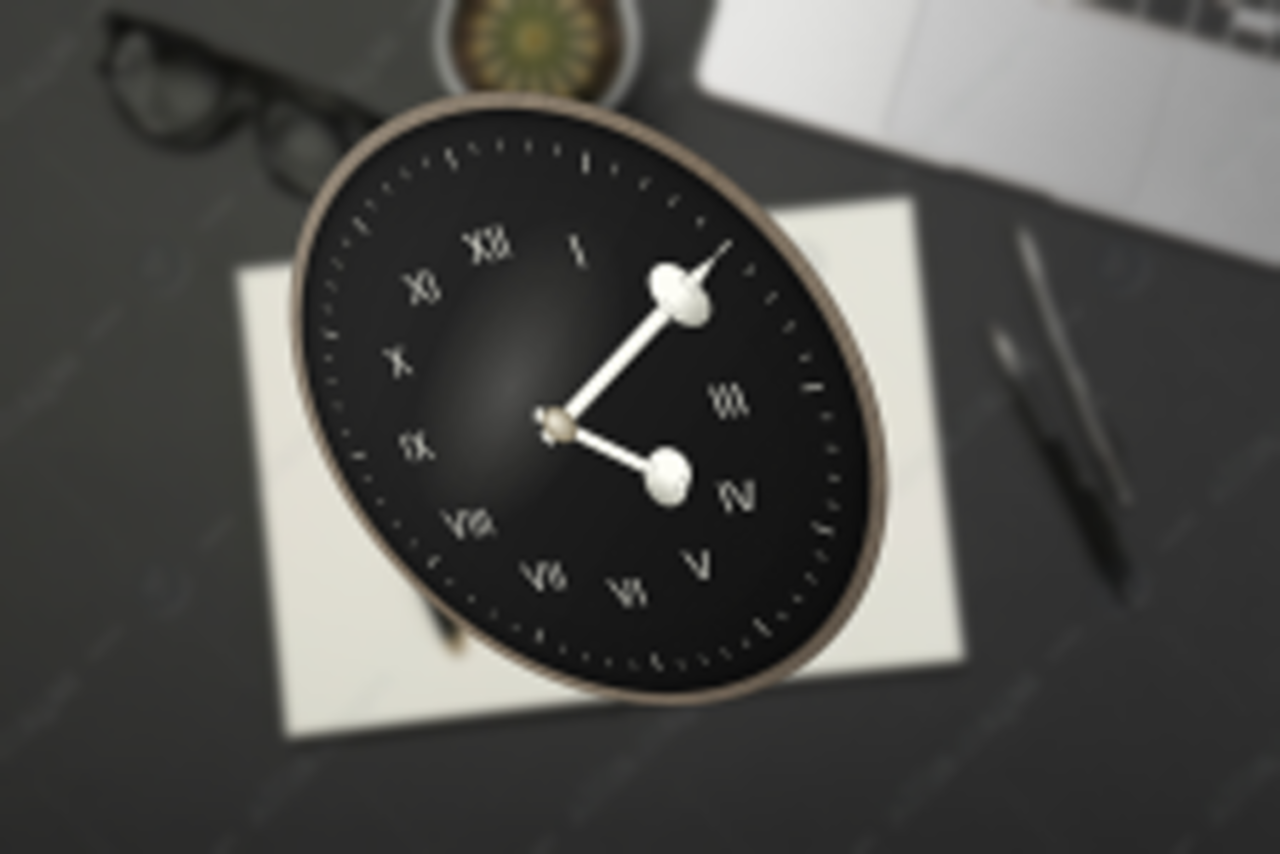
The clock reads 4 h 10 min
